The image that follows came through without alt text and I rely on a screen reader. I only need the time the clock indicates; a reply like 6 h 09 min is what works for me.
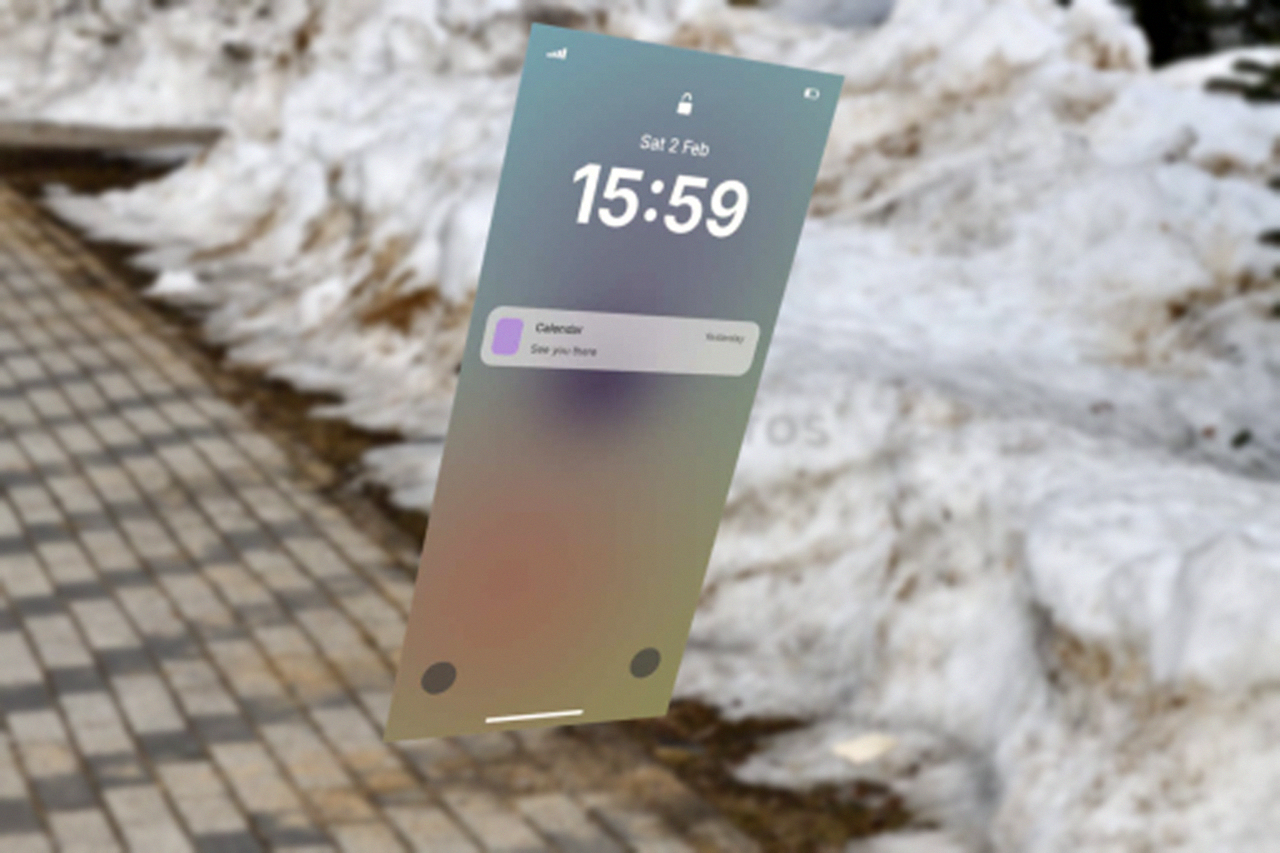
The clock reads 15 h 59 min
